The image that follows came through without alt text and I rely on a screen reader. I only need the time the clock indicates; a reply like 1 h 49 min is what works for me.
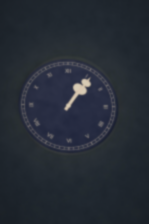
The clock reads 1 h 06 min
